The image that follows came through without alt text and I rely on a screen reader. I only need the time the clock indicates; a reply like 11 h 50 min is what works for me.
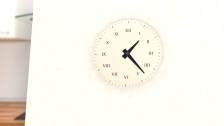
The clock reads 1 h 23 min
